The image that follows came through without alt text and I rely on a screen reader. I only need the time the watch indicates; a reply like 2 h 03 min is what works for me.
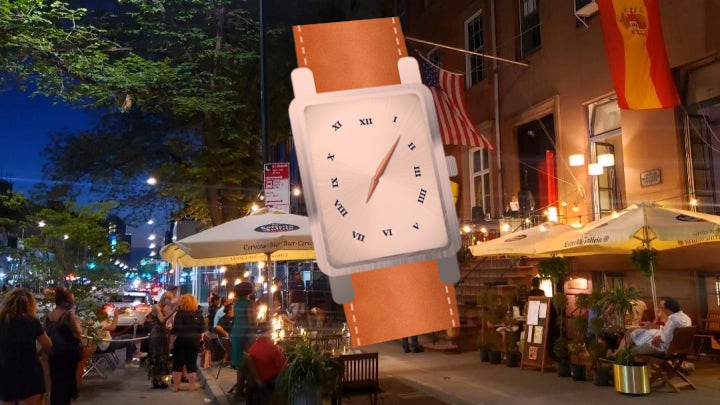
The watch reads 7 h 07 min
